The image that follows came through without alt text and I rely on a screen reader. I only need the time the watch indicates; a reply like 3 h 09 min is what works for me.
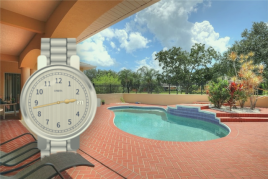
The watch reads 2 h 43 min
